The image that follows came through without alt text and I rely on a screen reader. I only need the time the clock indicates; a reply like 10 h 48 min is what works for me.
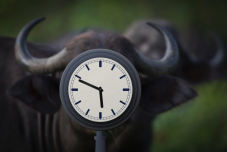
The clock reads 5 h 49 min
